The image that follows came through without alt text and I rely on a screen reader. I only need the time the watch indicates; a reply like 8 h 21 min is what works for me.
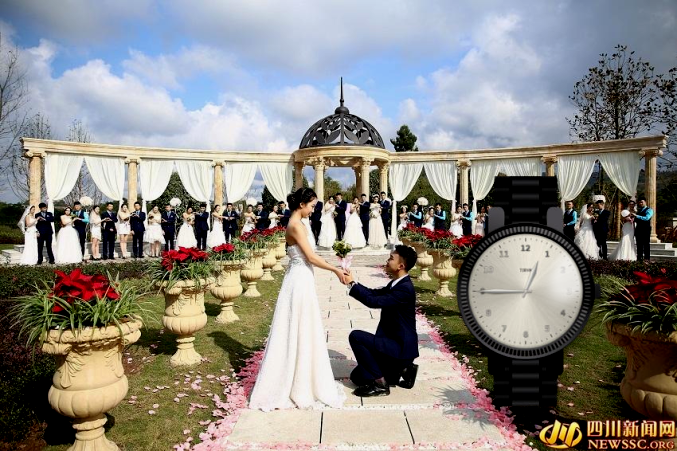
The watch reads 12 h 45 min
